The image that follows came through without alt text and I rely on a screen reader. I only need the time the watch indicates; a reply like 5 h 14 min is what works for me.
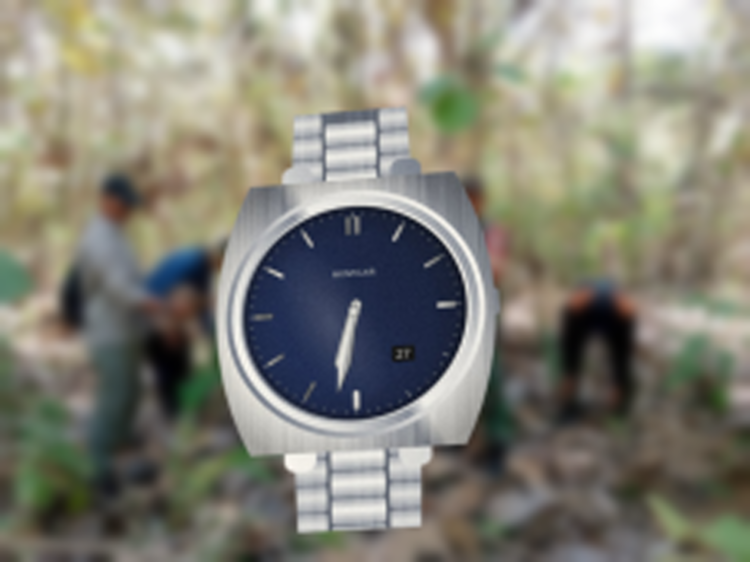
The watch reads 6 h 32 min
